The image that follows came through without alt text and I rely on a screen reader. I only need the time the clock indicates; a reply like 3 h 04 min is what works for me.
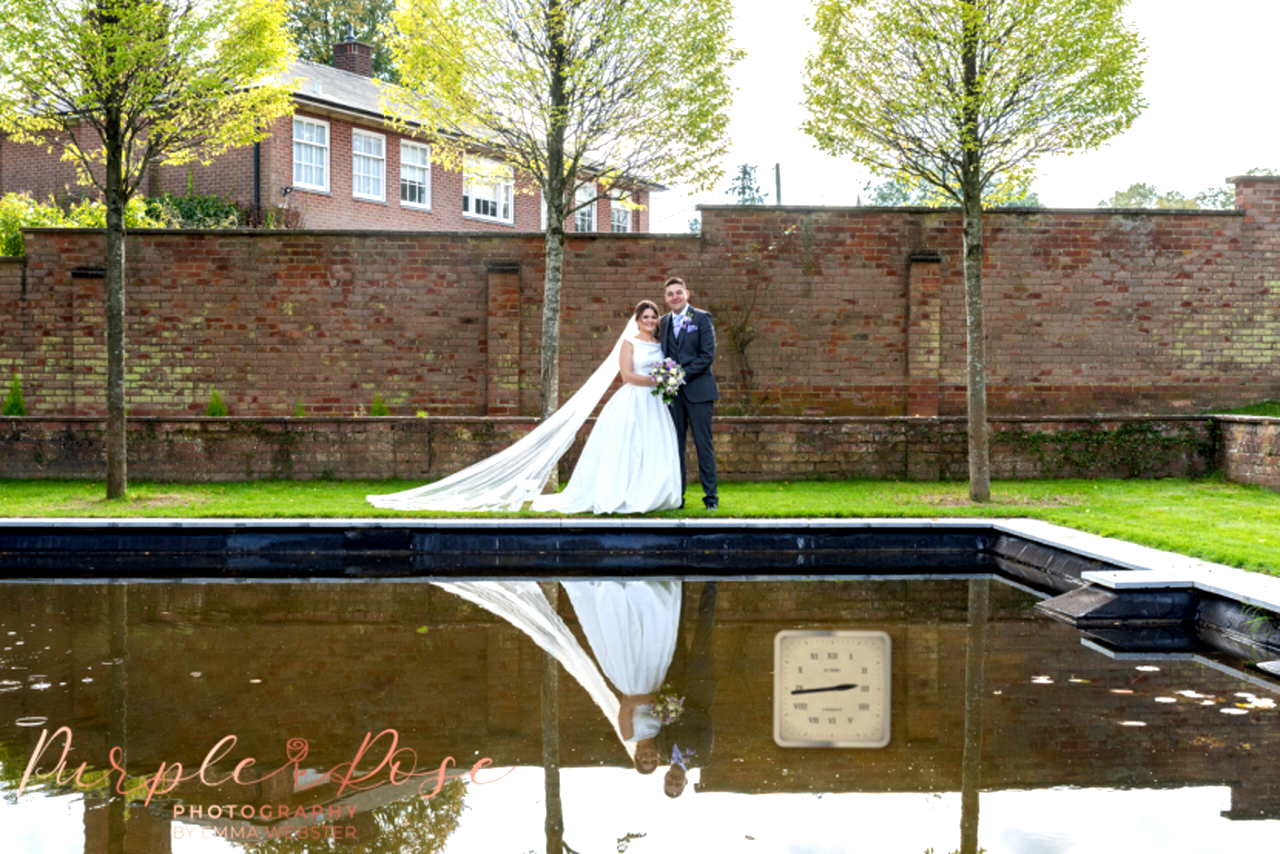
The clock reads 2 h 44 min
